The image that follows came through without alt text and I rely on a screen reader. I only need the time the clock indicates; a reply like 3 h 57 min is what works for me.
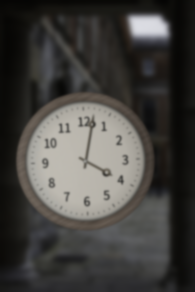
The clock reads 4 h 02 min
